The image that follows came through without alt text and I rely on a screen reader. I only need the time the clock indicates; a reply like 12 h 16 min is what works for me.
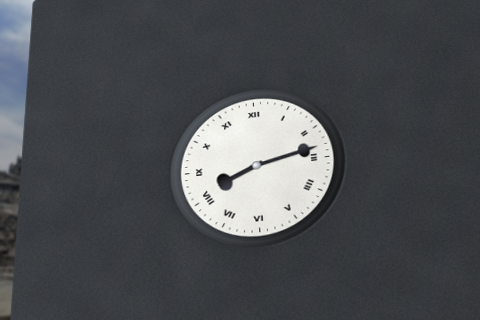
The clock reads 8 h 13 min
